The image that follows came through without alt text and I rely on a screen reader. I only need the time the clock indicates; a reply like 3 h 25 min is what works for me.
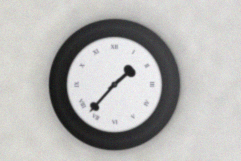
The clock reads 1 h 37 min
